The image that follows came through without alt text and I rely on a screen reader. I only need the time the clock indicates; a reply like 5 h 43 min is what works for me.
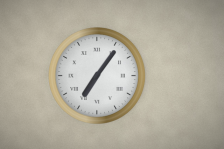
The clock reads 7 h 06 min
